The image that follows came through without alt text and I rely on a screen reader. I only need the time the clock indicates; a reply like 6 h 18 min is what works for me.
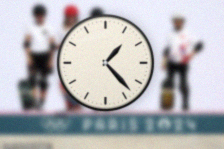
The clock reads 1 h 23 min
